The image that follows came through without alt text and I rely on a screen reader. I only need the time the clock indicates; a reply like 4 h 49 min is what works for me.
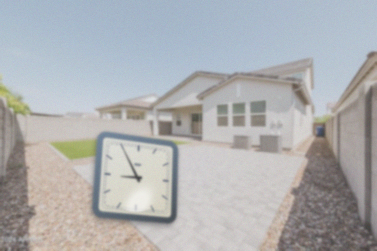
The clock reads 8 h 55 min
